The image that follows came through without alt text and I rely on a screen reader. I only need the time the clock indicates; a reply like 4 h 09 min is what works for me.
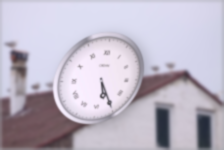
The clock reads 5 h 25 min
